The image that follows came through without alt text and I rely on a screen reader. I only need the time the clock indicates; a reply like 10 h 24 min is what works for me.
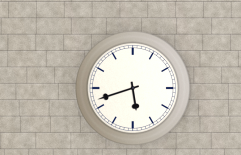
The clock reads 5 h 42 min
